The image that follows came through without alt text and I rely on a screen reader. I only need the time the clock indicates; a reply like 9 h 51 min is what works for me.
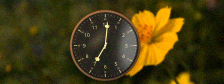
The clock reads 7 h 01 min
